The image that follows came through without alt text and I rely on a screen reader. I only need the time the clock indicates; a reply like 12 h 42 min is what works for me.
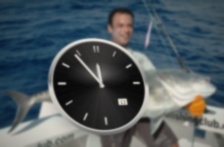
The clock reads 11 h 54 min
